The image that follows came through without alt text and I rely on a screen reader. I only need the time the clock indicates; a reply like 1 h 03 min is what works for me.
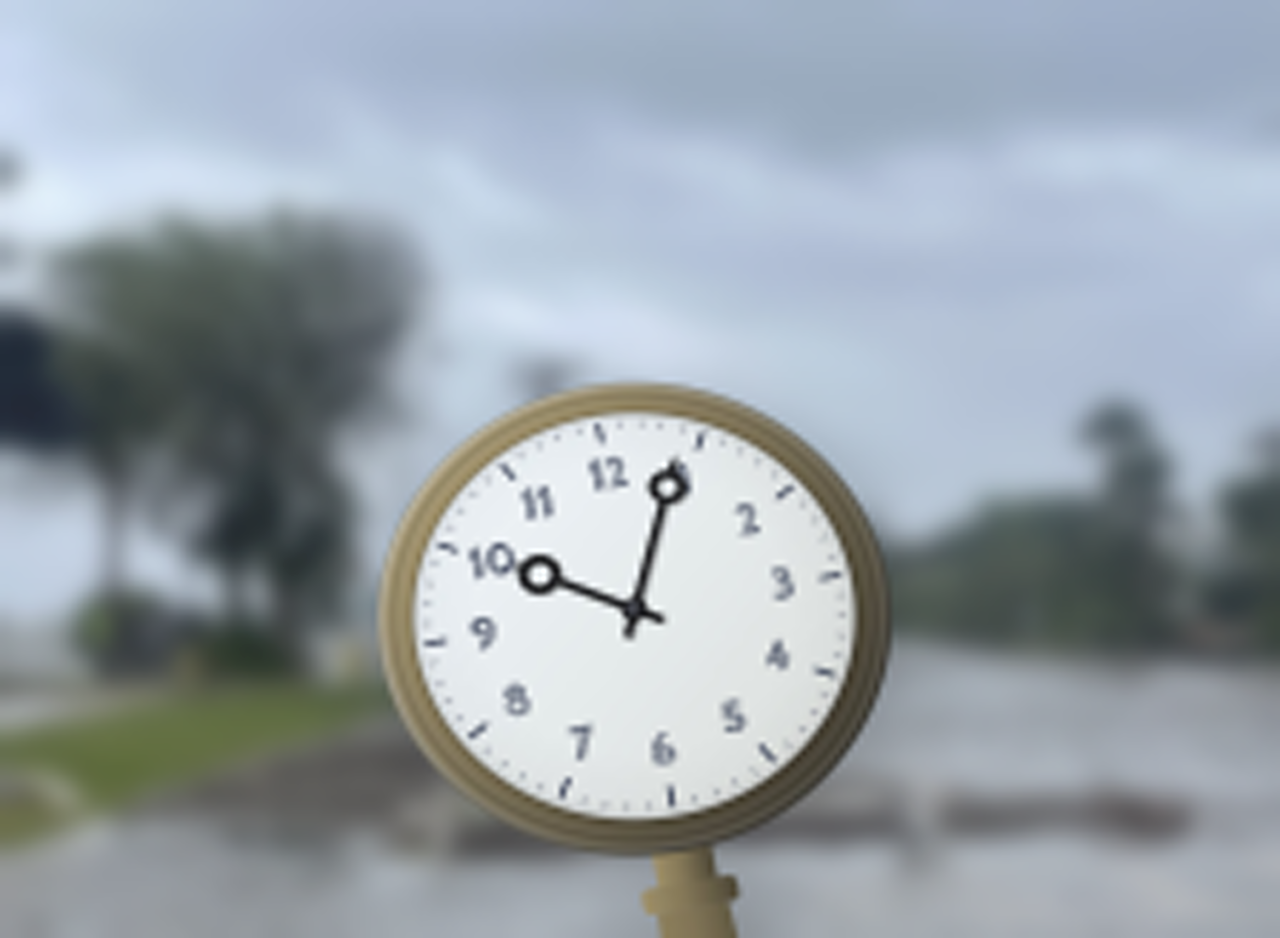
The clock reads 10 h 04 min
